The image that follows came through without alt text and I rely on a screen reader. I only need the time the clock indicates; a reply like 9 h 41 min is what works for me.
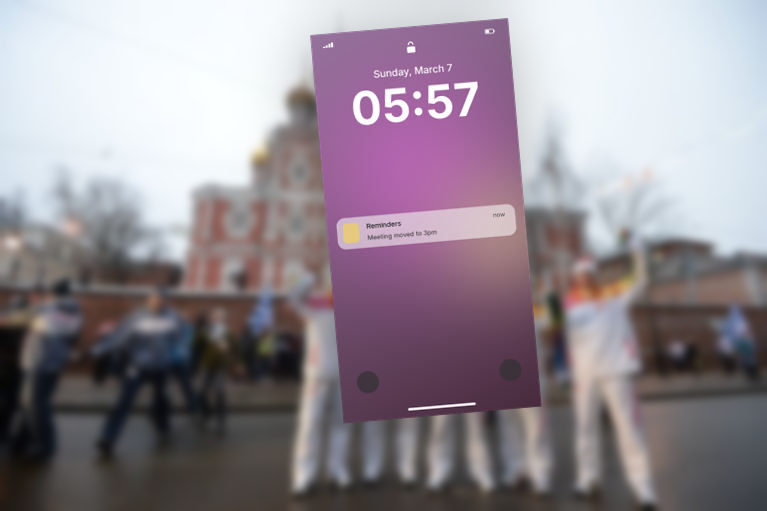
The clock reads 5 h 57 min
